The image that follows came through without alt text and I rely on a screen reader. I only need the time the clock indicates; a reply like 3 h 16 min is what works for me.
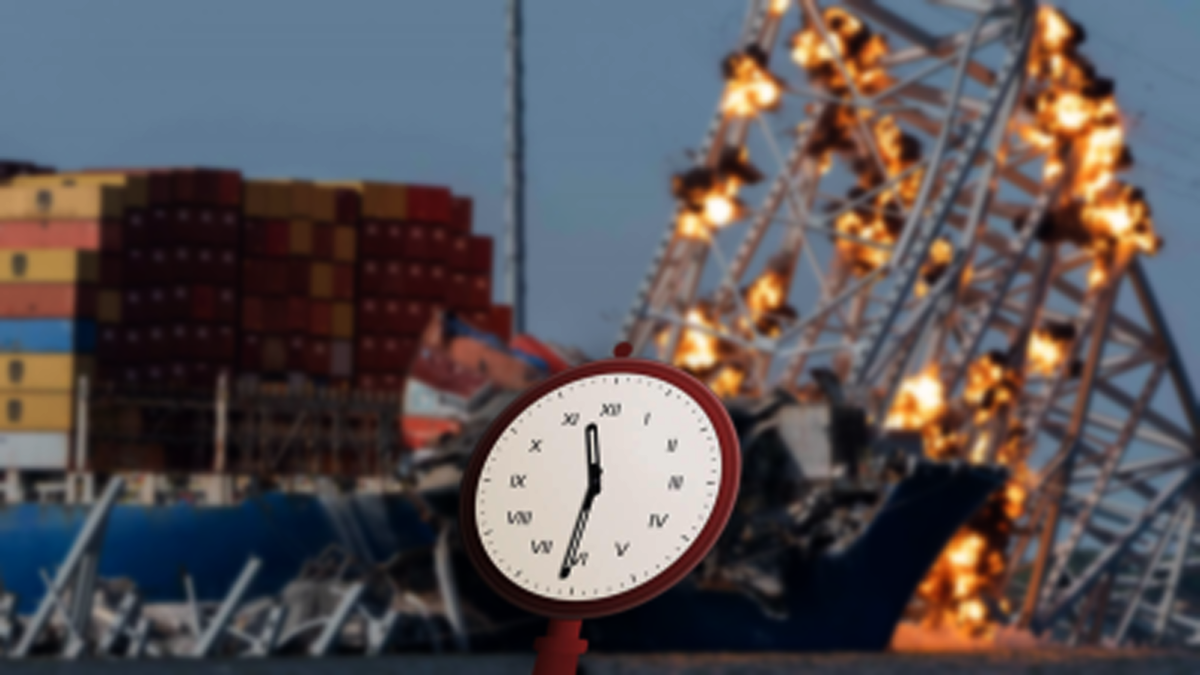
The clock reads 11 h 31 min
